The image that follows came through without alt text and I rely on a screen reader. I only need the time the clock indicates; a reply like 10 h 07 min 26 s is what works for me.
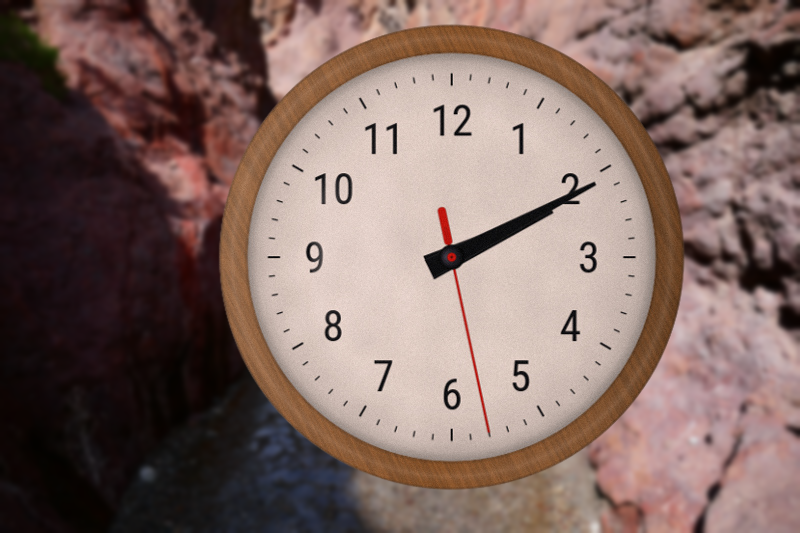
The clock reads 2 h 10 min 28 s
